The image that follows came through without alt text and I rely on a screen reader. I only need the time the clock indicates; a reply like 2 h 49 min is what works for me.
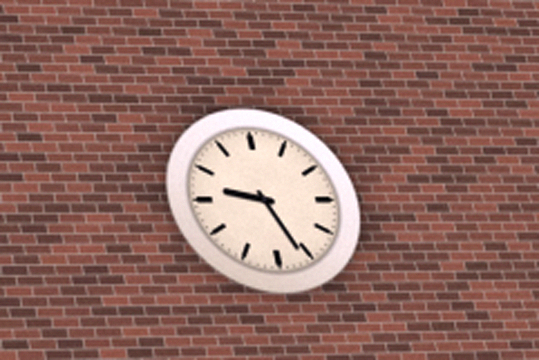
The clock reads 9 h 26 min
